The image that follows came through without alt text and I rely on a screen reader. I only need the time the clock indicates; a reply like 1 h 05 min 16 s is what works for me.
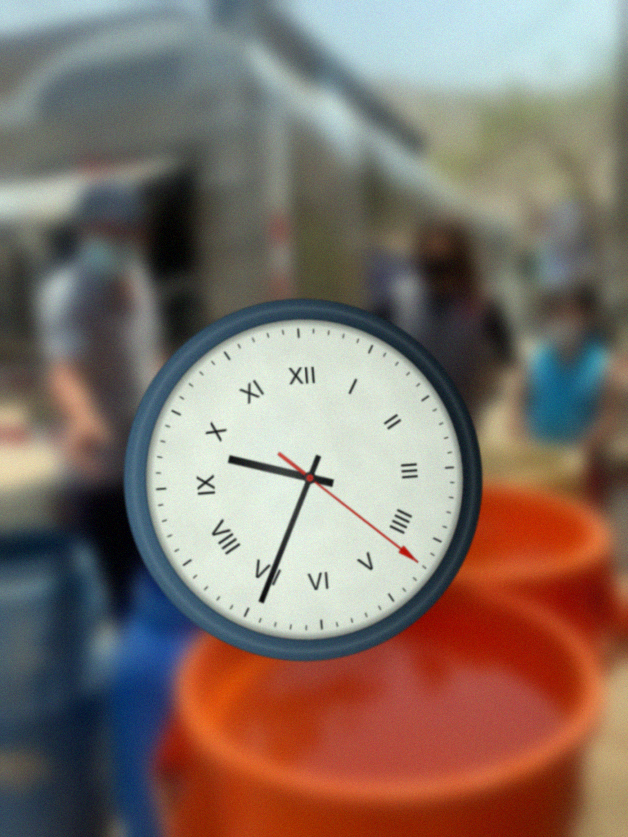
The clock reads 9 h 34 min 22 s
